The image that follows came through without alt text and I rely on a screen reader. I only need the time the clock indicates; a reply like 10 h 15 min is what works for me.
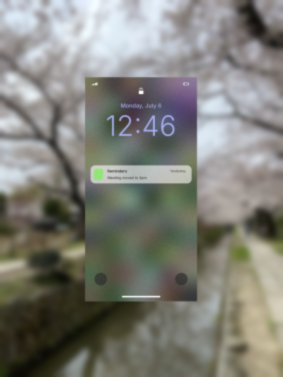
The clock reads 12 h 46 min
